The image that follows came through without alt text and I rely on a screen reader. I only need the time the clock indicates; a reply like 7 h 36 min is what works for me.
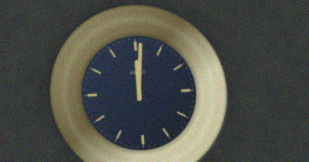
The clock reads 12 h 01 min
